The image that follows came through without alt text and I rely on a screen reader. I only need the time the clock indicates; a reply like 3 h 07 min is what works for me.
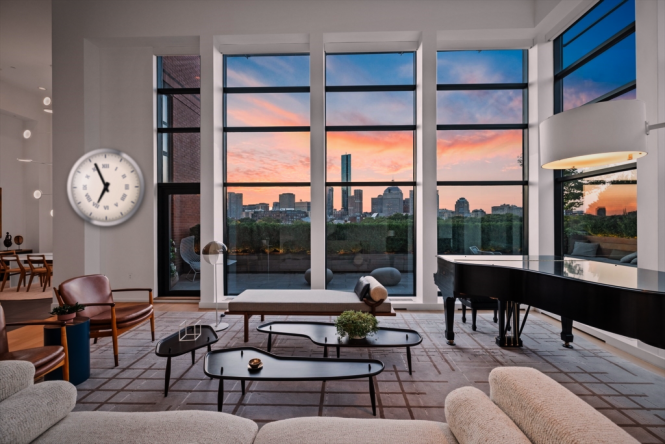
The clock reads 6 h 56 min
